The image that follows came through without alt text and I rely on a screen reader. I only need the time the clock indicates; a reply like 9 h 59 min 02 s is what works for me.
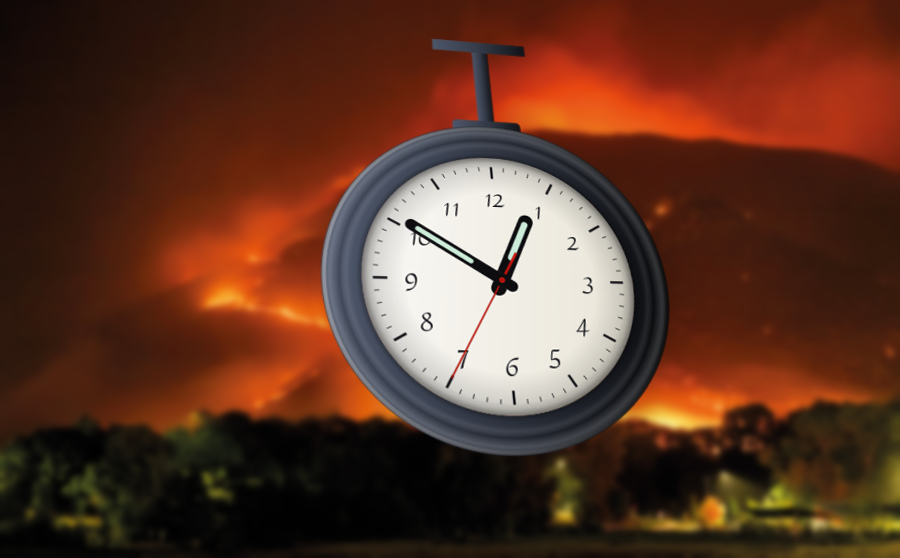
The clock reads 12 h 50 min 35 s
